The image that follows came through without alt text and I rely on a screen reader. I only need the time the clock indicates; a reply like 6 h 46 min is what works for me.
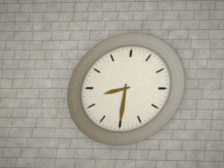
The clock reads 8 h 30 min
